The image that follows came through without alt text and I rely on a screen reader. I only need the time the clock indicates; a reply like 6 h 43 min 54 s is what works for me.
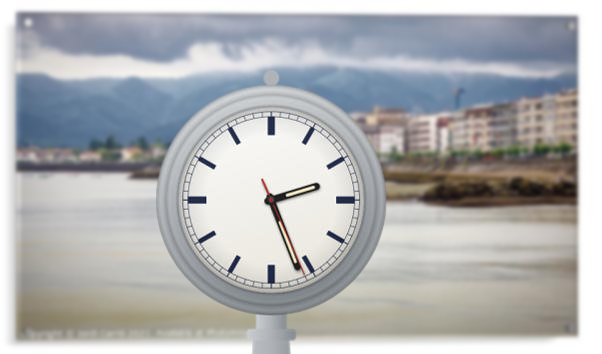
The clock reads 2 h 26 min 26 s
